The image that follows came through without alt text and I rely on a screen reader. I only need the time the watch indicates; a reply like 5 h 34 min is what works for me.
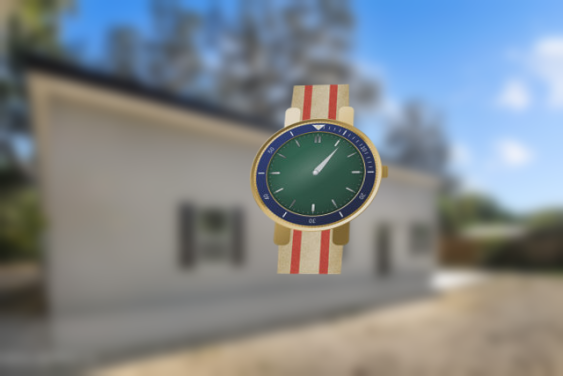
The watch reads 1 h 06 min
